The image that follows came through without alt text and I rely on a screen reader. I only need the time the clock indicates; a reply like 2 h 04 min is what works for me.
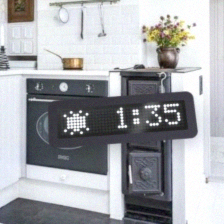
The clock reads 1 h 35 min
